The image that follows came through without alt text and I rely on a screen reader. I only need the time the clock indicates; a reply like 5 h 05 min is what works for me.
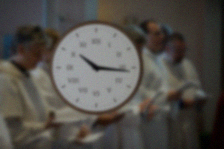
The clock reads 10 h 16 min
